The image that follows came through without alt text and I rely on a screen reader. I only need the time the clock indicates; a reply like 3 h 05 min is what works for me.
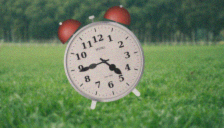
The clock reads 4 h 44 min
